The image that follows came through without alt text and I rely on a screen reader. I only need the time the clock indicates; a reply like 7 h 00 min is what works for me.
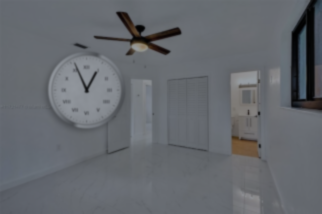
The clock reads 12 h 56 min
